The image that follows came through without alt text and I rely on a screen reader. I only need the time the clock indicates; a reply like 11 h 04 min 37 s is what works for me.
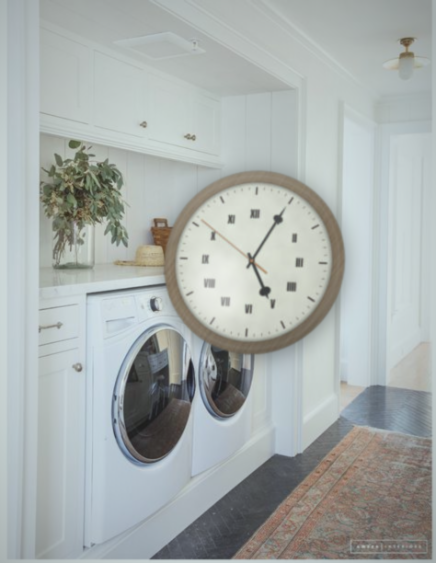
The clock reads 5 h 04 min 51 s
